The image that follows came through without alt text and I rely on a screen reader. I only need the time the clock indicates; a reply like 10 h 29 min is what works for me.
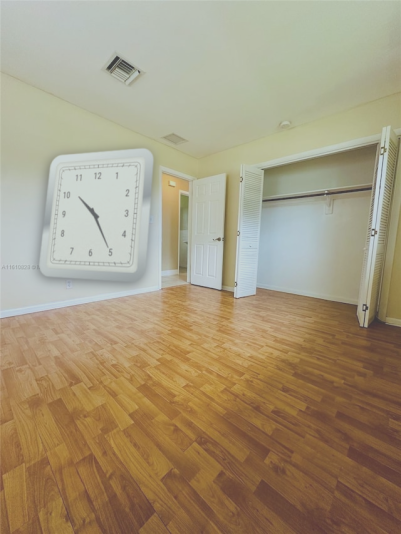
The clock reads 10 h 25 min
